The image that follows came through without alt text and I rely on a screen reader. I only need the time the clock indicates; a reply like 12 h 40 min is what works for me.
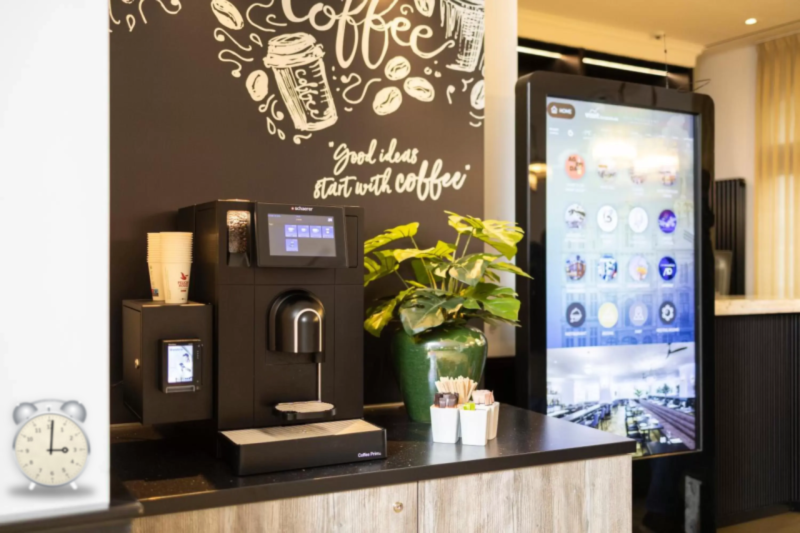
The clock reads 3 h 01 min
